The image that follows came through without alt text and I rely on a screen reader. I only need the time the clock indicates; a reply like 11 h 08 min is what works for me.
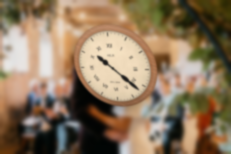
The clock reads 10 h 22 min
